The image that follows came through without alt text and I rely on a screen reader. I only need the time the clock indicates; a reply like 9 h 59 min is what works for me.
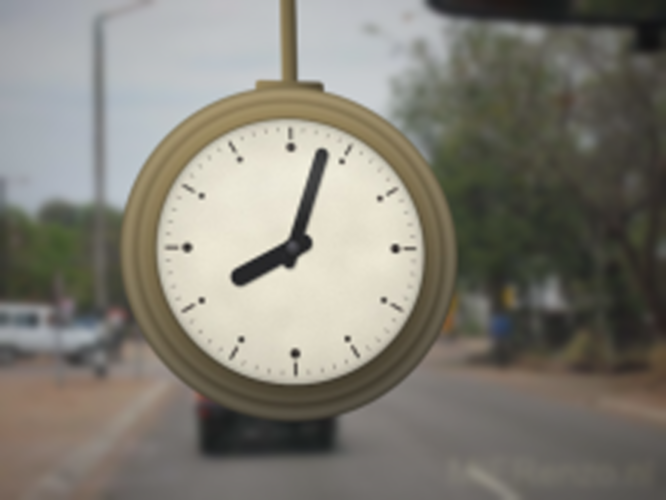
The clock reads 8 h 03 min
